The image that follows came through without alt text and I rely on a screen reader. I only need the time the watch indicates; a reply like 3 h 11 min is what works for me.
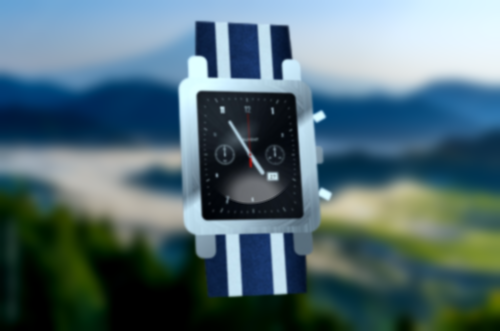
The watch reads 4 h 55 min
